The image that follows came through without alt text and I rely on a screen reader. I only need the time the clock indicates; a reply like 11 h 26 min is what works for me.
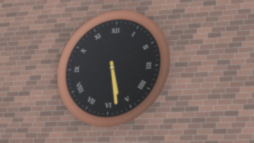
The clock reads 5 h 28 min
